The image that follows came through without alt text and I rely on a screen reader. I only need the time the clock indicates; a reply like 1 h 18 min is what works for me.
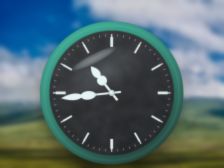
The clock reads 10 h 44 min
